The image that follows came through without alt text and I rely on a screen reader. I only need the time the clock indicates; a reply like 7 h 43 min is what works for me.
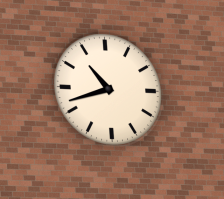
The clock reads 10 h 42 min
